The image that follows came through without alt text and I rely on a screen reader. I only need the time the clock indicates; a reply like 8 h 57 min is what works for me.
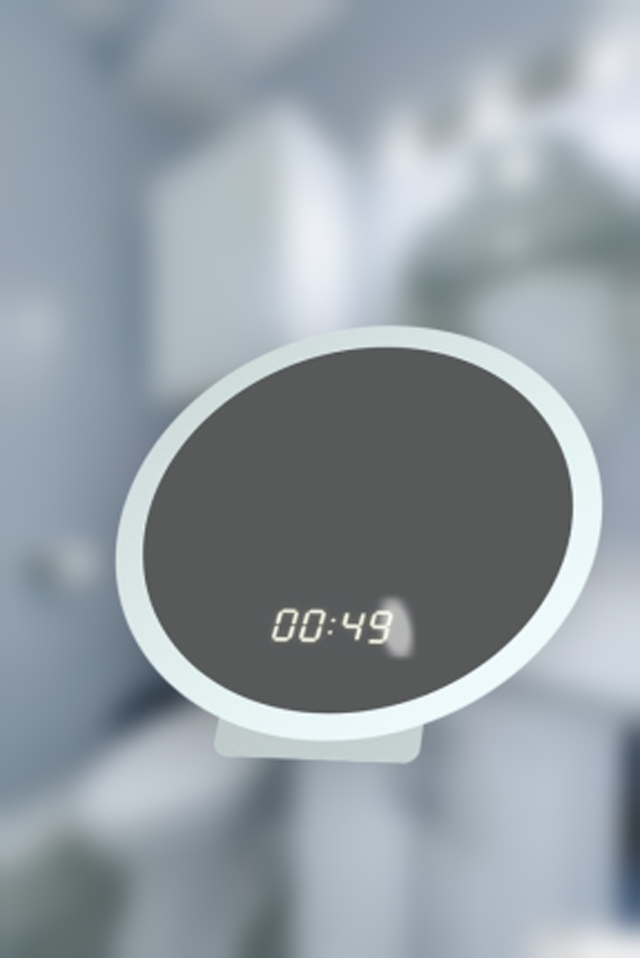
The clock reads 0 h 49 min
